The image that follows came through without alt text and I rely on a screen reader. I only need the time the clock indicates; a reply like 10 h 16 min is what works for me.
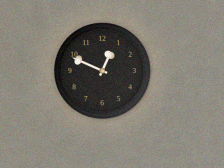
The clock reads 12 h 49 min
